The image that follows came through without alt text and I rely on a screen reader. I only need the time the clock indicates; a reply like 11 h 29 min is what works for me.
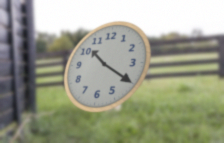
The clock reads 10 h 20 min
